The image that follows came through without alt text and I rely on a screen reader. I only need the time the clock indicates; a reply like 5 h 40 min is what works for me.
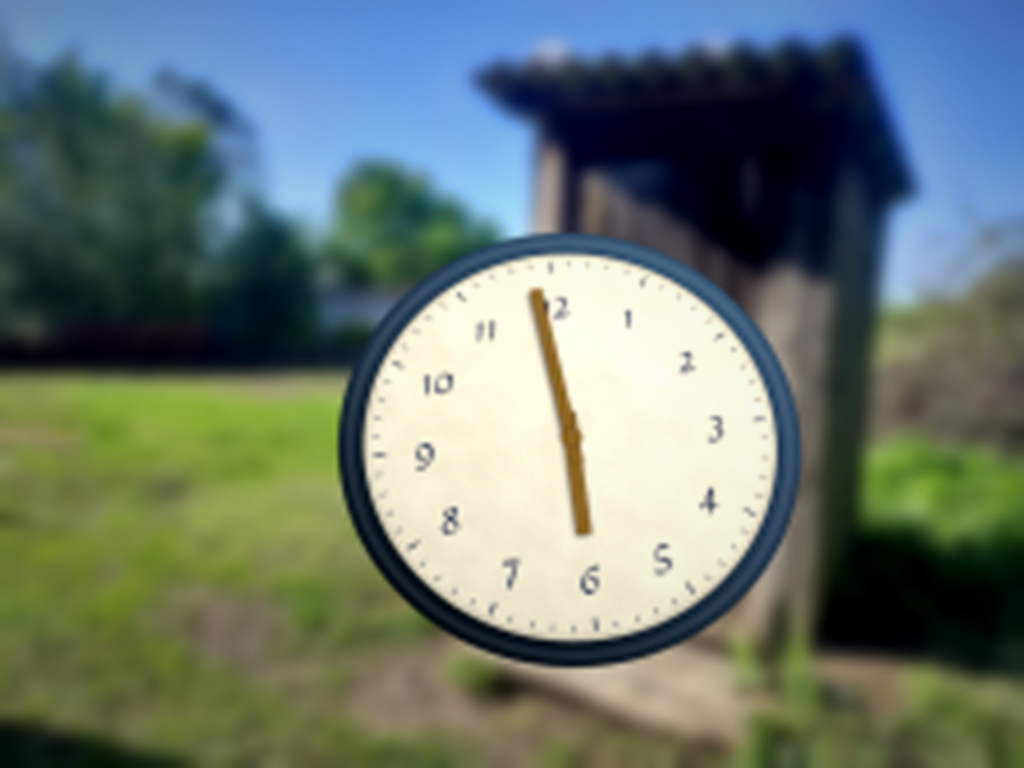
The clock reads 5 h 59 min
